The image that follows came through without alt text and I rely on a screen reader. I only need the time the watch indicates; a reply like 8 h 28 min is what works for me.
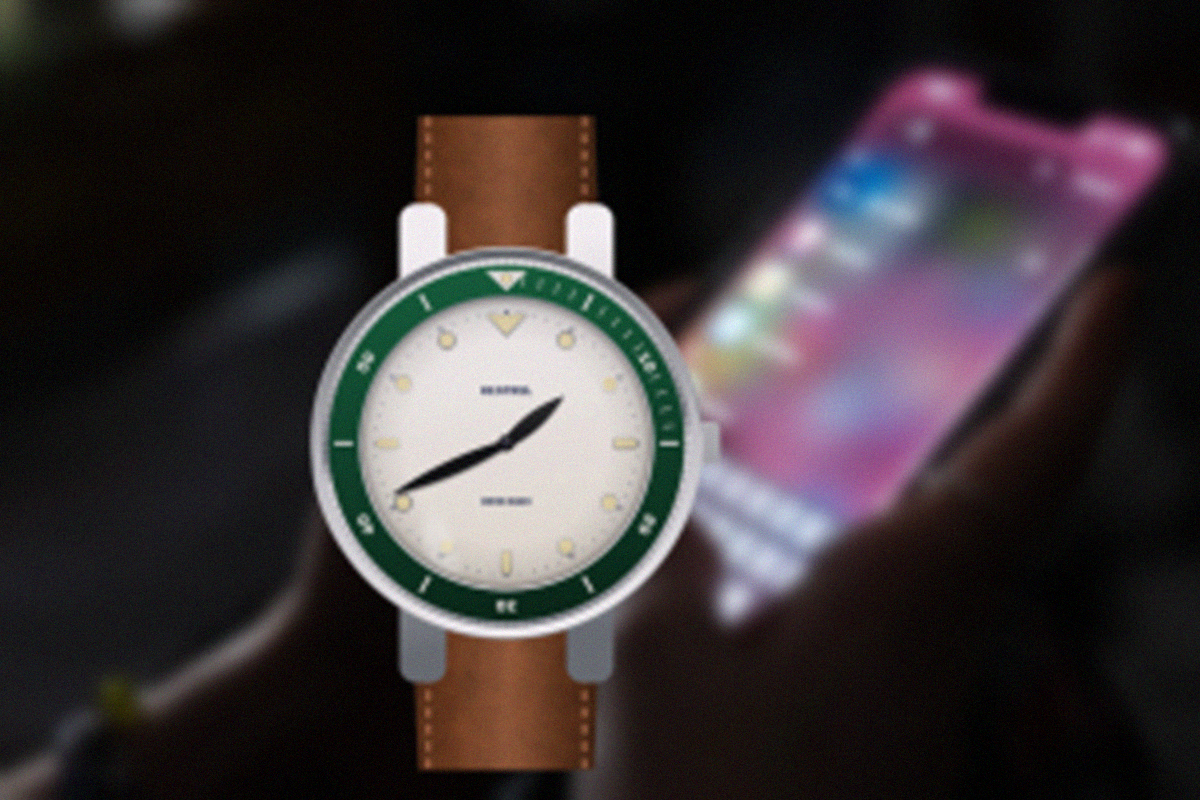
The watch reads 1 h 41 min
